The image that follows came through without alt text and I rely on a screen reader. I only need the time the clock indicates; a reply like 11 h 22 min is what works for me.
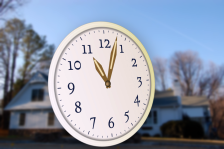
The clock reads 11 h 03 min
